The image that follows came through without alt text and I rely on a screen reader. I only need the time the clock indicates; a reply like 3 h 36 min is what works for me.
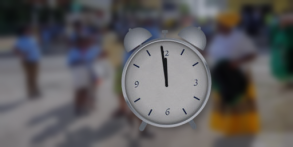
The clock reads 11 h 59 min
